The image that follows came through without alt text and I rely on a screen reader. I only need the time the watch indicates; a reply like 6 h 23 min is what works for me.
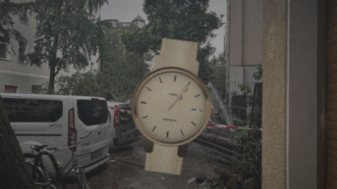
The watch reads 1 h 05 min
